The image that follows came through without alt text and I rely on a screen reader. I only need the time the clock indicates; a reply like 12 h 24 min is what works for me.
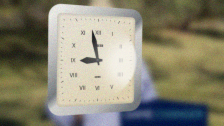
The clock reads 8 h 58 min
